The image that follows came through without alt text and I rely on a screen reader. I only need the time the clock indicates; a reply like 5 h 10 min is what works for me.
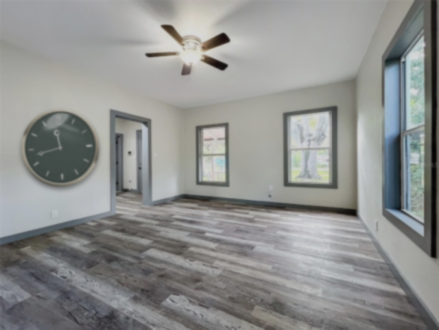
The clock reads 11 h 43 min
